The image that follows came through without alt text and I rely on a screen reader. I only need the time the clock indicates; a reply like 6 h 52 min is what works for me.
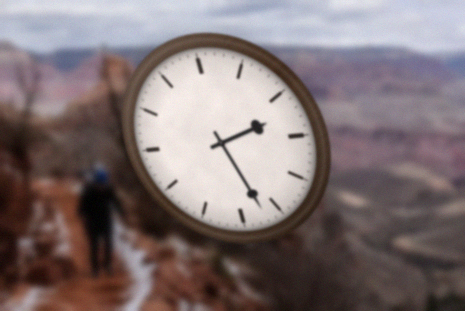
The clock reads 2 h 27 min
